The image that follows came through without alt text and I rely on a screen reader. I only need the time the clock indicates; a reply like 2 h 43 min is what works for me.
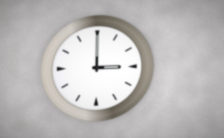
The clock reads 3 h 00 min
